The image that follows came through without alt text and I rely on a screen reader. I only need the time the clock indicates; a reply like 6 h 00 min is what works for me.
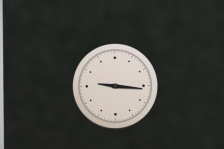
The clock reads 9 h 16 min
